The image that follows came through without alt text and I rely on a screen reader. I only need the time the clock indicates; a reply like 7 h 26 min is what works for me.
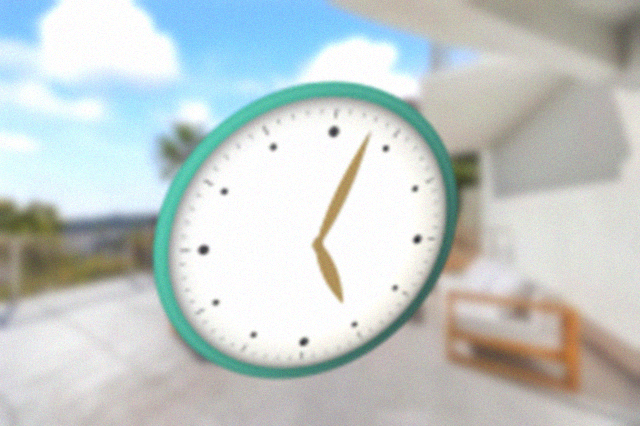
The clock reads 5 h 03 min
